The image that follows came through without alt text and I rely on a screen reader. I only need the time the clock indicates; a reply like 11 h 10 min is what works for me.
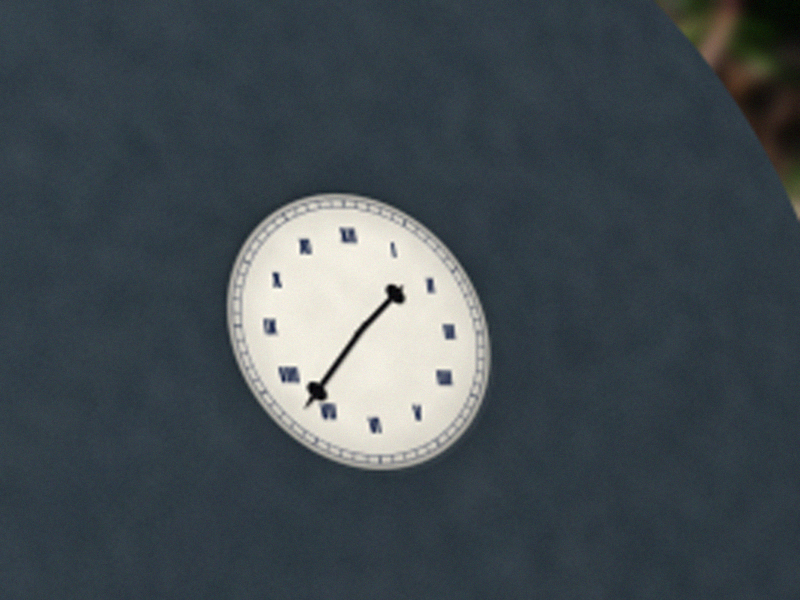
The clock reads 1 h 37 min
